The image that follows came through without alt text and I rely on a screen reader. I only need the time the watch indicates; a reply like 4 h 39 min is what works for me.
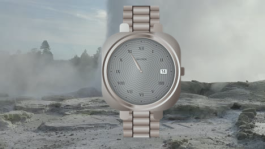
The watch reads 10 h 55 min
